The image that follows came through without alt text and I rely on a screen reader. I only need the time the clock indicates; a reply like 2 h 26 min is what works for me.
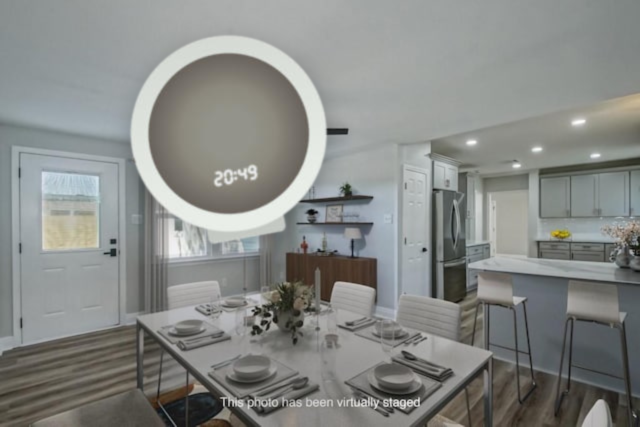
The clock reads 20 h 49 min
